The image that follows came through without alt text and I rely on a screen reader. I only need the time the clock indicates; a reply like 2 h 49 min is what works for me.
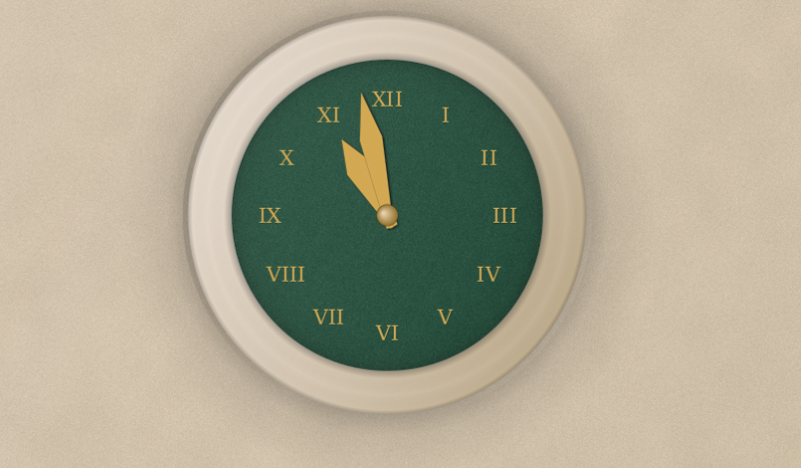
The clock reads 10 h 58 min
